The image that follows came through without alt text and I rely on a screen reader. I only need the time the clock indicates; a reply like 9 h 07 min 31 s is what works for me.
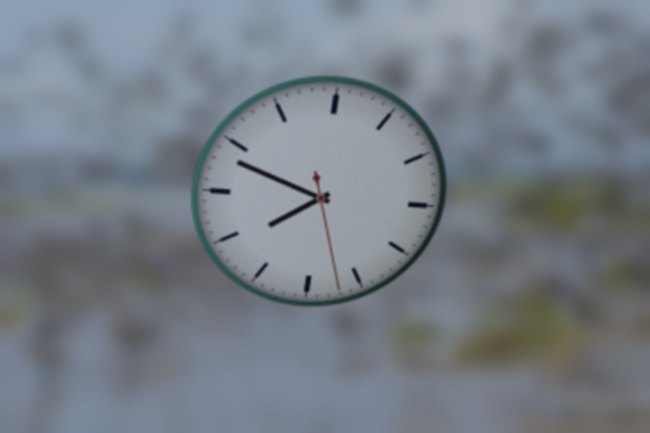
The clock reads 7 h 48 min 27 s
